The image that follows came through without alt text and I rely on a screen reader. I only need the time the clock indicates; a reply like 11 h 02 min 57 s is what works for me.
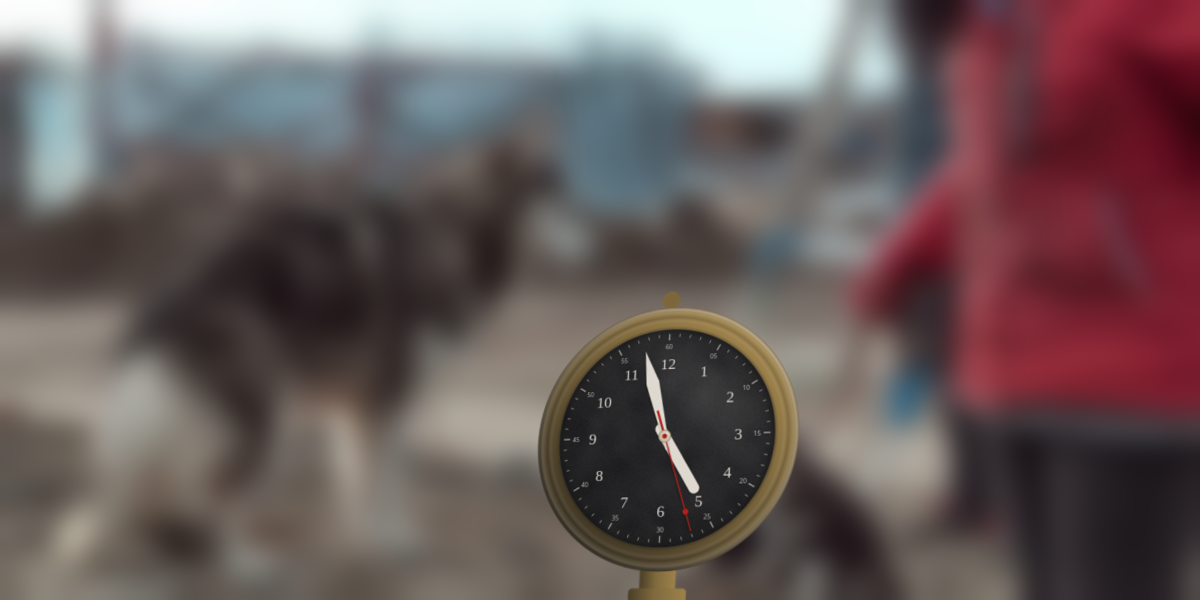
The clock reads 4 h 57 min 27 s
